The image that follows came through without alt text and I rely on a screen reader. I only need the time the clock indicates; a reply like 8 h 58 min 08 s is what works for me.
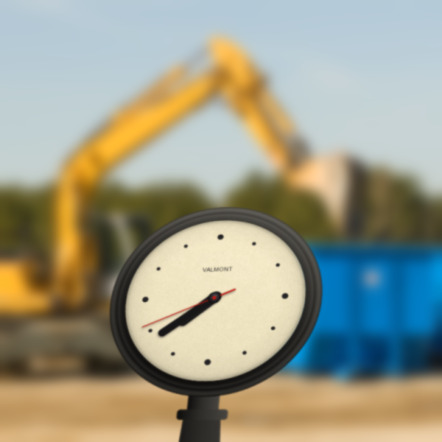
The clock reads 7 h 38 min 41 s
